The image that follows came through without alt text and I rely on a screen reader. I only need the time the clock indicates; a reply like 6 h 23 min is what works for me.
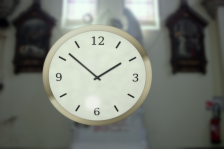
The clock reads 1 h 52 min
